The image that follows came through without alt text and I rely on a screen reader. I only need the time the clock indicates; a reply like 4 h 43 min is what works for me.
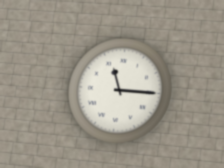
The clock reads 11 h 15 min
